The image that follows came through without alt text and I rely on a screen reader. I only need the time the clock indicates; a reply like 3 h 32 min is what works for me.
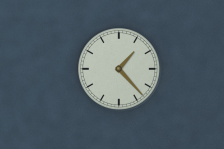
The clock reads 1 h 23 min
